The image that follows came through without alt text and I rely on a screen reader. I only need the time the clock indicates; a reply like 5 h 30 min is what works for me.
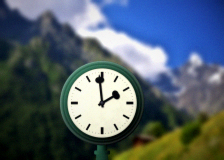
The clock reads 1 h 59 min
